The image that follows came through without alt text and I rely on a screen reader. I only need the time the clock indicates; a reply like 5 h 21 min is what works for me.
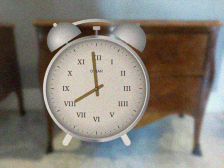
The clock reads 7 h 59 min
